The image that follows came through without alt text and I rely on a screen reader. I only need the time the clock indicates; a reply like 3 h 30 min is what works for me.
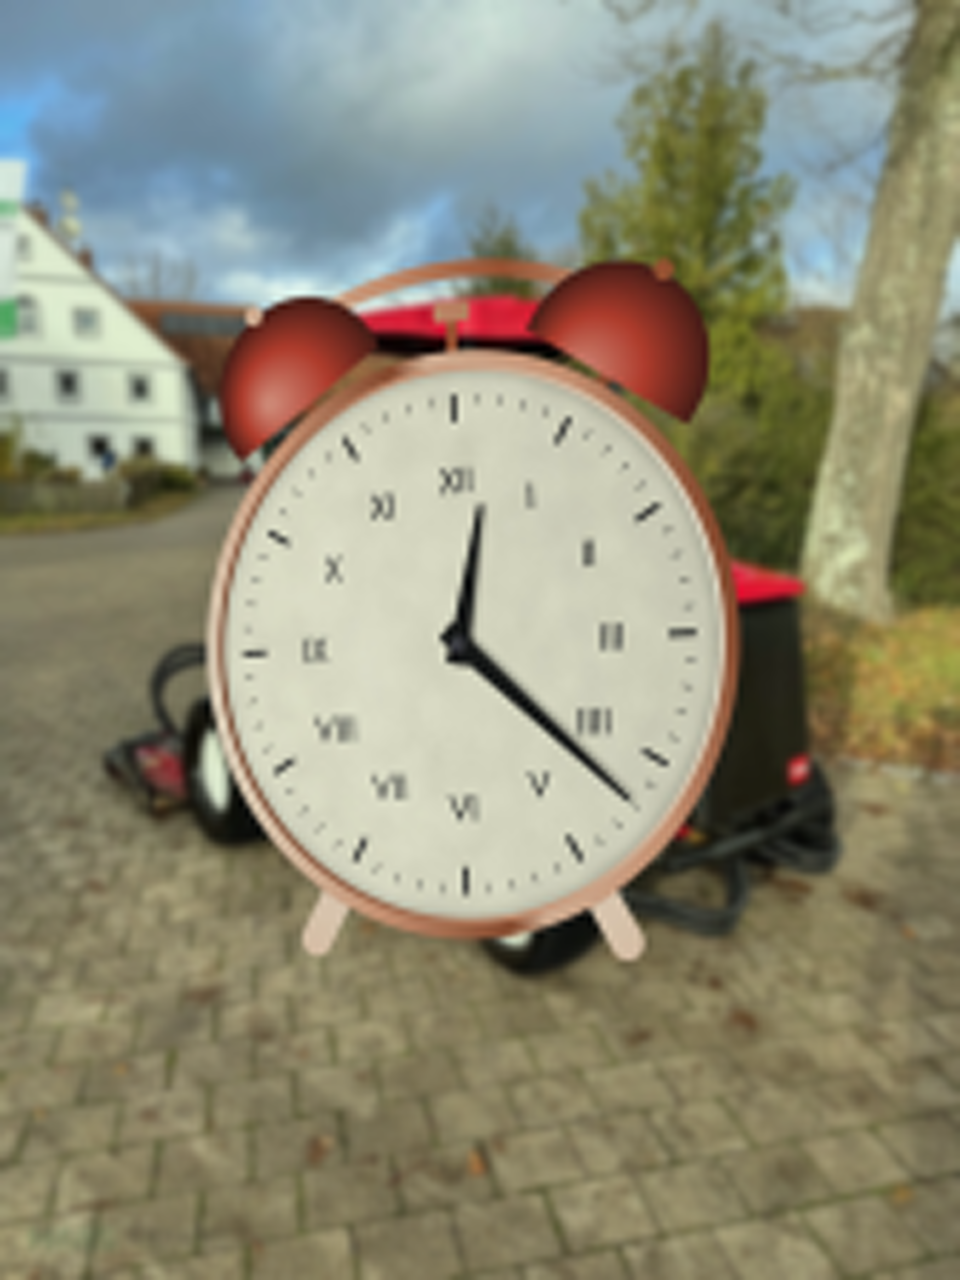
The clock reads 12 h 22 min
